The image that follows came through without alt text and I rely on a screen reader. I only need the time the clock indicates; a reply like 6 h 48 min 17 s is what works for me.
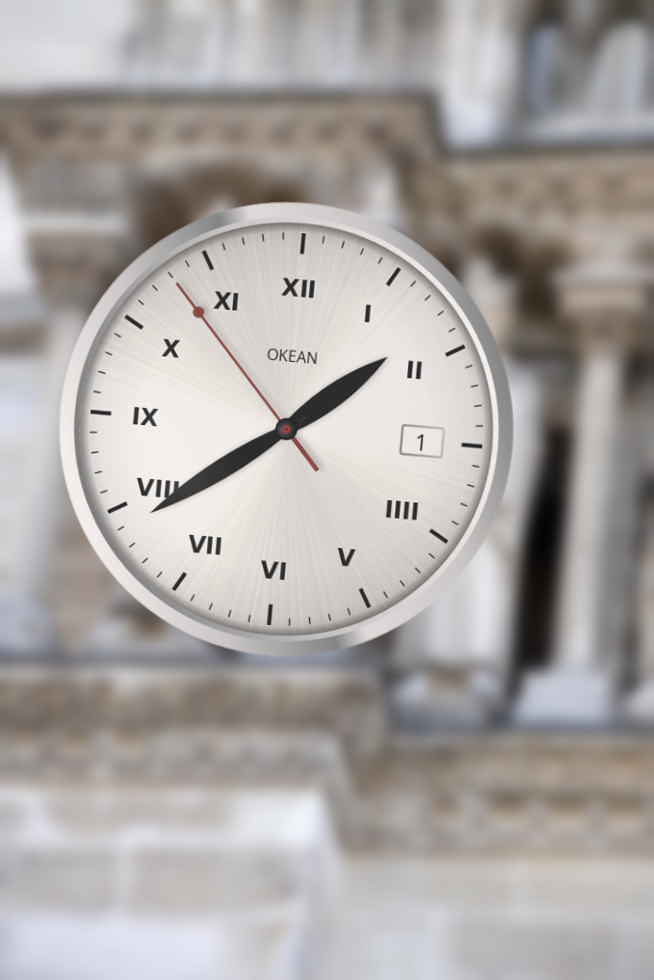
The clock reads 1 h 38 min 53 s
